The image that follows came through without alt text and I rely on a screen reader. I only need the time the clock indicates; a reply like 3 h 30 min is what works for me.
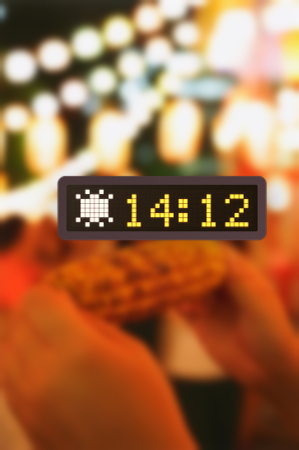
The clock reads 14 h 12 min
